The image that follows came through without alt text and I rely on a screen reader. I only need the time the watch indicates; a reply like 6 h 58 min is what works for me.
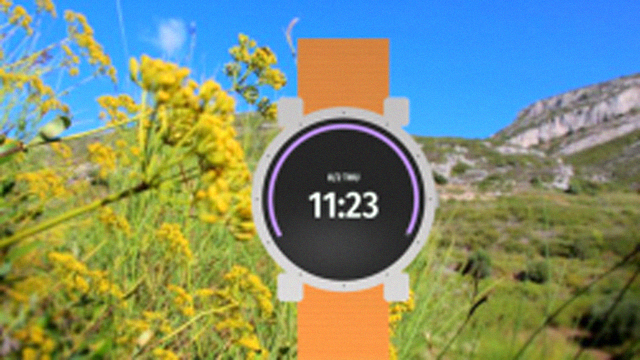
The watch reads 11 h 23 min
